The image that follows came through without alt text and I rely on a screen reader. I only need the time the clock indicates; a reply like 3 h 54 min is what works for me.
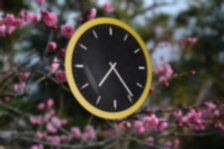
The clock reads 7 h 24 min
